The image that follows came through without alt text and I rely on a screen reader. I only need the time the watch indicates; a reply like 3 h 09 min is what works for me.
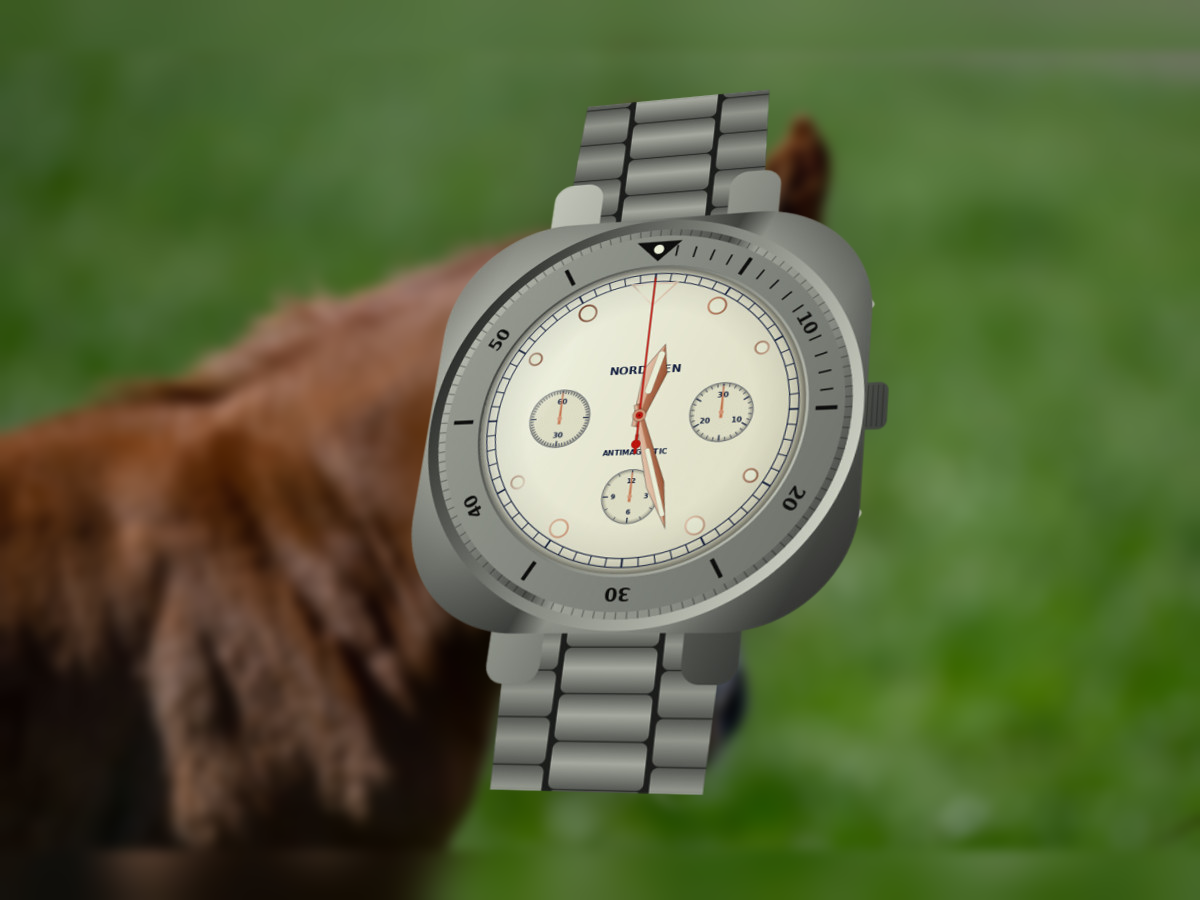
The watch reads 12 h 27 min
